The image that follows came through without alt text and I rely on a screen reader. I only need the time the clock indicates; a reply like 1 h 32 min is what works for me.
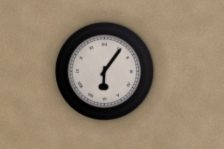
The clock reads 6 h 06 min
